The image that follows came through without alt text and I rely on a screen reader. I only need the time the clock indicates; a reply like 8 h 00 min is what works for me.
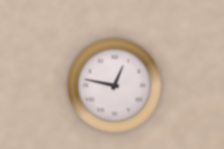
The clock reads 12 h 47 min
